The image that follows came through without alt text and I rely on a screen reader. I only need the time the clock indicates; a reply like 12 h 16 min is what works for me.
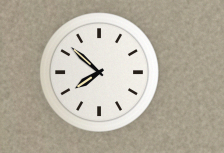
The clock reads 7 h 52 min
